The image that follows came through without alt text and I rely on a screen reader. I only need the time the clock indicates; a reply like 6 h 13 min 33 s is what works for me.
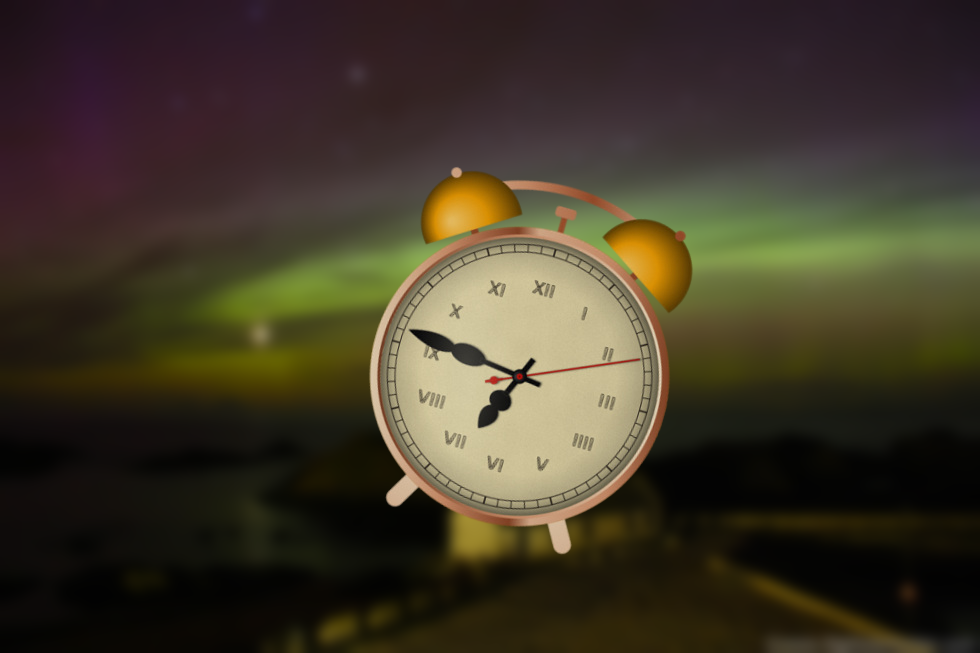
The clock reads 6 h 46 min 11 s
